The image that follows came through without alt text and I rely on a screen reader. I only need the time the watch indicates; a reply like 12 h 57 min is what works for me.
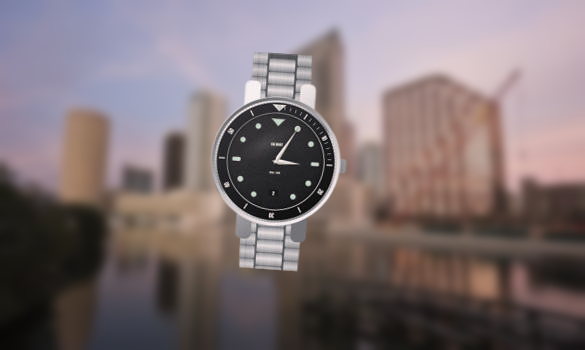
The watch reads 3 h 05 min
